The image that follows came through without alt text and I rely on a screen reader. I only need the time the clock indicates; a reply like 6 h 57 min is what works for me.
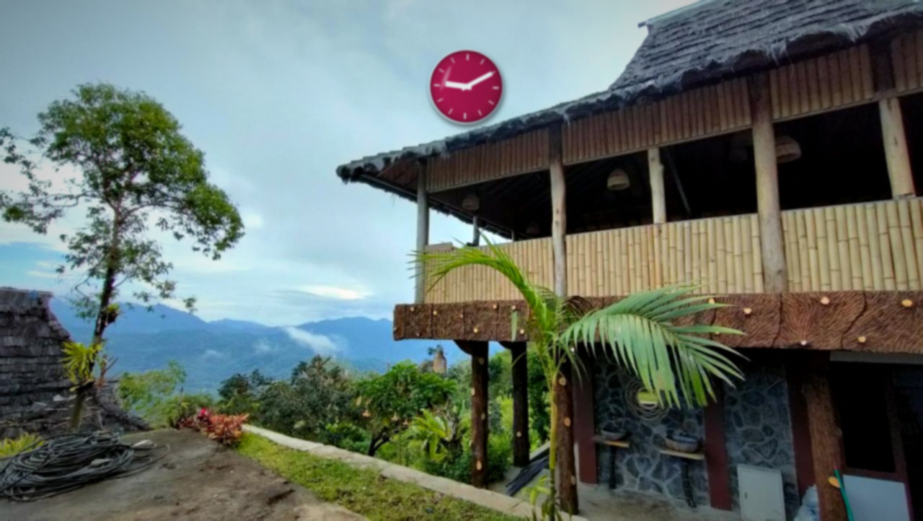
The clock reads 9 h 10 min
